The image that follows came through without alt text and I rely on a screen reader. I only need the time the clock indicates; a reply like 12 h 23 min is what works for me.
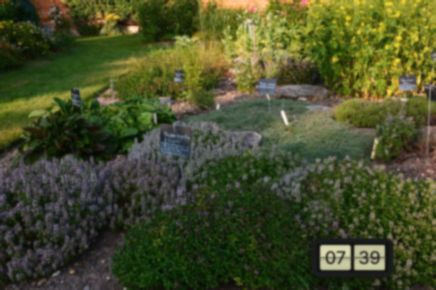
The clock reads 7 h 39 min
